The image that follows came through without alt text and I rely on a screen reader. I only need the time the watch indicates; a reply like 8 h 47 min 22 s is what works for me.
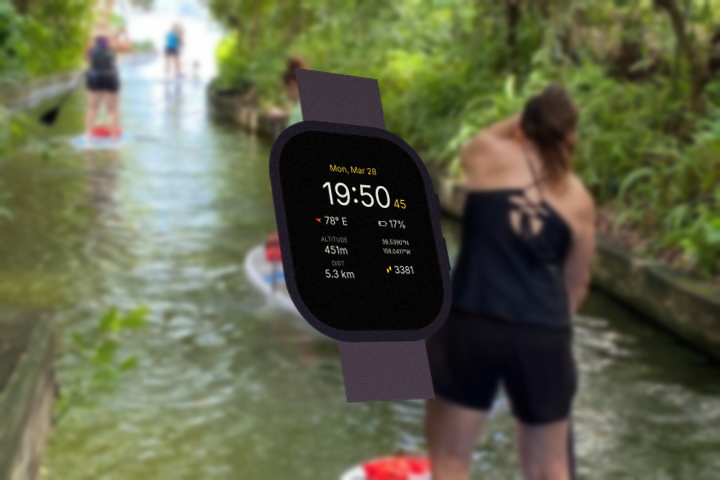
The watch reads 19 h 50 min 45 s
